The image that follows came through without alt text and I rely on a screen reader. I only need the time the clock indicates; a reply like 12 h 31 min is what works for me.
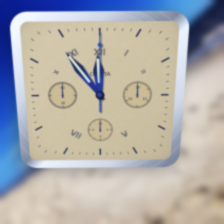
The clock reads 11 h 54 min
